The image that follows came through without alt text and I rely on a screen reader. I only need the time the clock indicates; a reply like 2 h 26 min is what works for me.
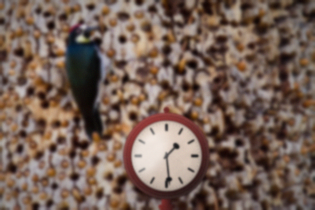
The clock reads 1 h 29 min
